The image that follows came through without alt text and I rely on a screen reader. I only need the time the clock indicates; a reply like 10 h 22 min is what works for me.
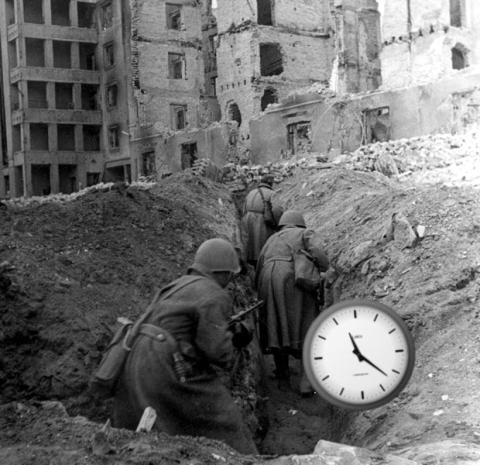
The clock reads 11 h 22 min
